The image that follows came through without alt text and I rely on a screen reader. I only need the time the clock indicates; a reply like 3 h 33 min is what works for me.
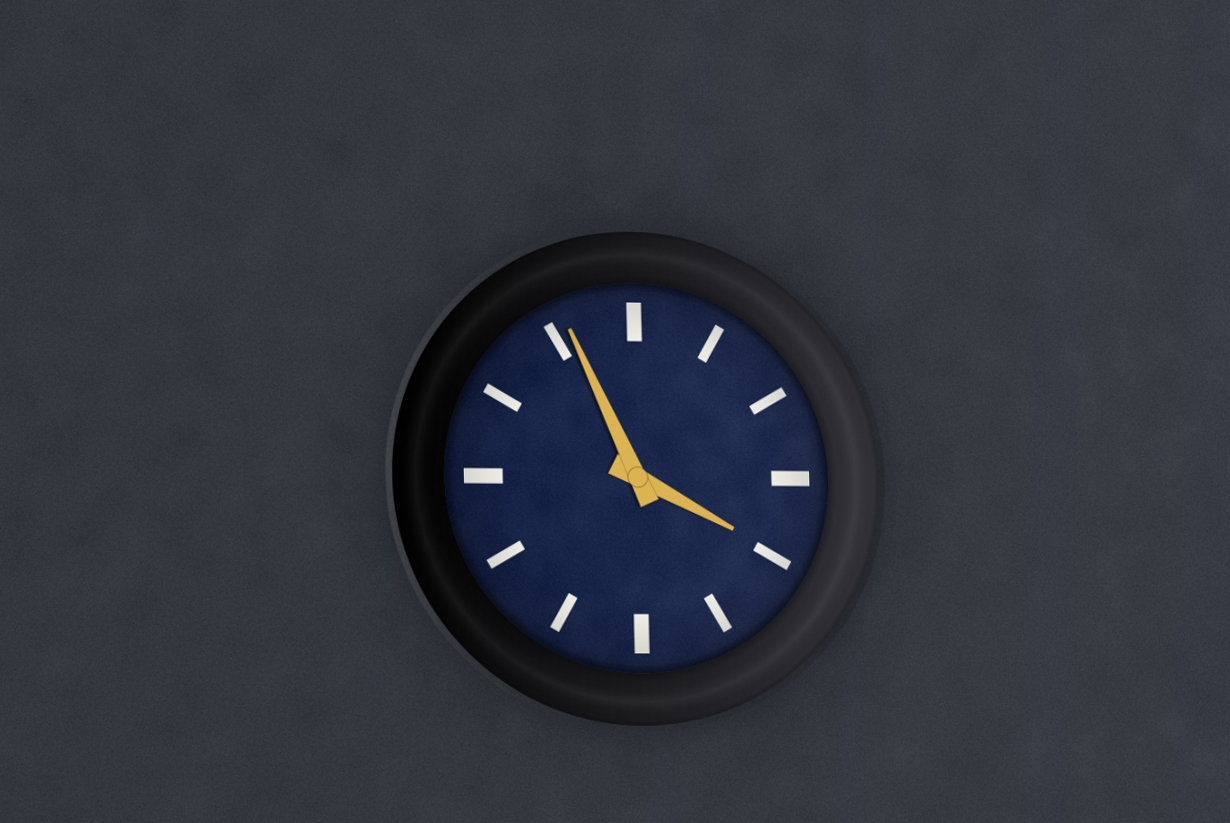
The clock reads 3 h 56 min
